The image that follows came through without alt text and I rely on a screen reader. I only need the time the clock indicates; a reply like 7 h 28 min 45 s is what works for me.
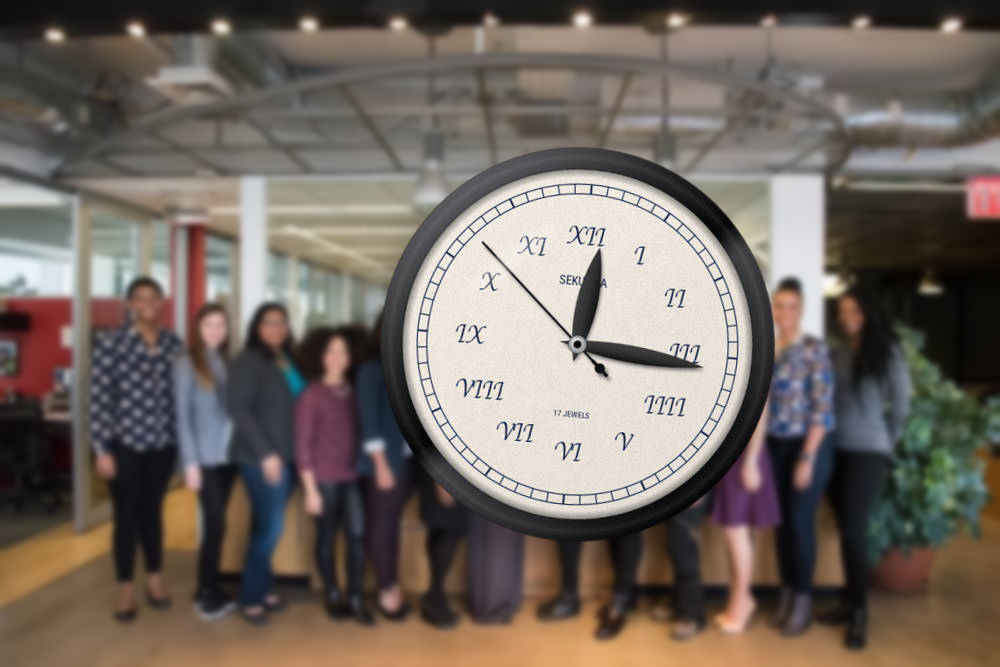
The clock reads 12 h 15 min 52 s
